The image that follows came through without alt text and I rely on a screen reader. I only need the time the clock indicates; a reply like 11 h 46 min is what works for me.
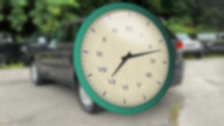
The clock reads 7 h 12 min
